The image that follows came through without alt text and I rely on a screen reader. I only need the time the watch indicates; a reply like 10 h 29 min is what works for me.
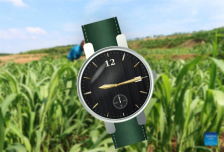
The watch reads 9 h 15 min
